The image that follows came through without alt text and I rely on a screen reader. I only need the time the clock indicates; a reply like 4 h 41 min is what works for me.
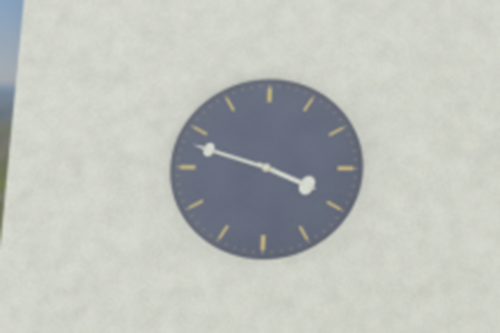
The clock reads 3 h 48 min
